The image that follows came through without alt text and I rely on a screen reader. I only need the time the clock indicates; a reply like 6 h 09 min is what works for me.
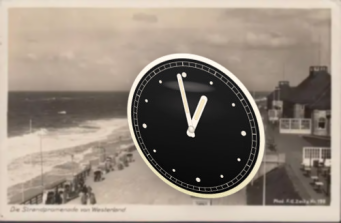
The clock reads 12 h 59 min
